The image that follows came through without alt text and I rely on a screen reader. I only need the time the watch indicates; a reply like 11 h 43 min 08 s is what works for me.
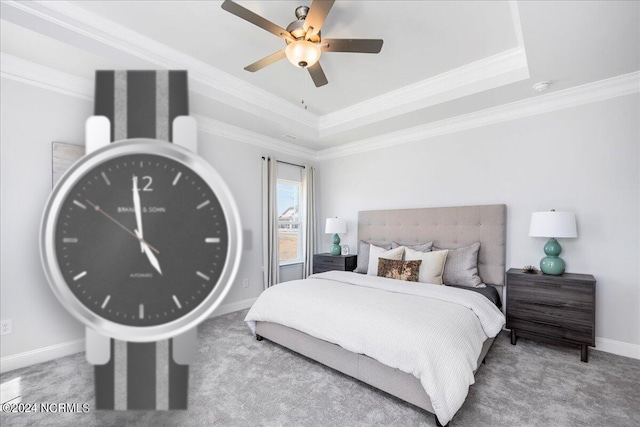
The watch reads 4 h 58 min 51 s
